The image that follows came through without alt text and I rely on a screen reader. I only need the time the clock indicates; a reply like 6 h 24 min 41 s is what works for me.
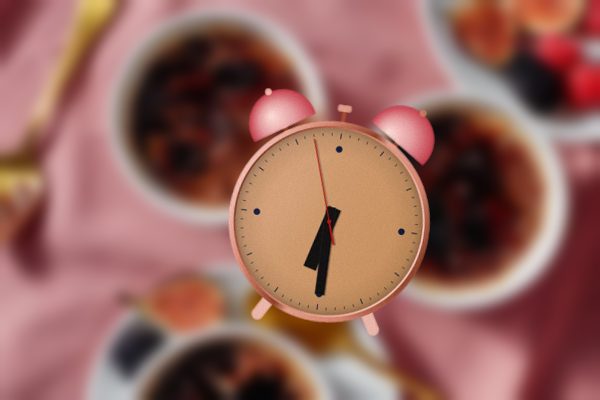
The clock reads 6 h 29 min 57 s
